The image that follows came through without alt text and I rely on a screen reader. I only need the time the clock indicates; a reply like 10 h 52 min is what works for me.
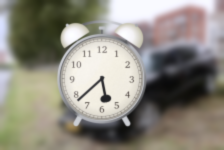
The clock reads 5 h 38 min
